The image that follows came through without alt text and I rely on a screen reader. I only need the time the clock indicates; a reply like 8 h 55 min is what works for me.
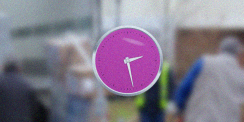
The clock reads 2 h 28 min
